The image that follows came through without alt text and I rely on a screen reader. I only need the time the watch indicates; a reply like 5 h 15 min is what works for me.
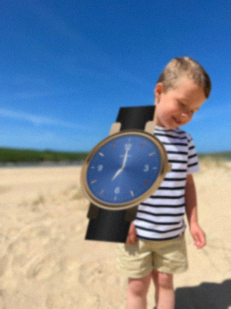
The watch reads 7 h 00 min
